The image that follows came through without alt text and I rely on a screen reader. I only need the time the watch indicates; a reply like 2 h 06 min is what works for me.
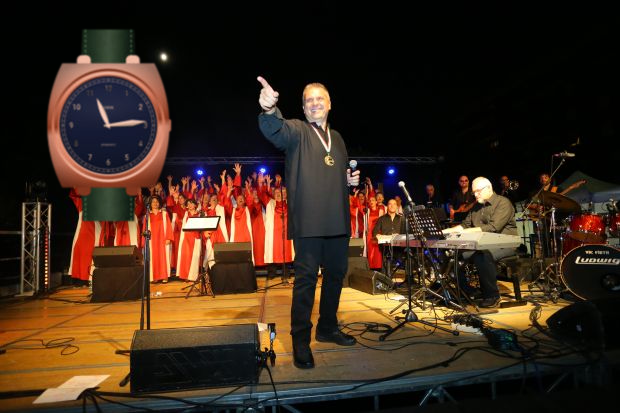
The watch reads 11 h 14 min
